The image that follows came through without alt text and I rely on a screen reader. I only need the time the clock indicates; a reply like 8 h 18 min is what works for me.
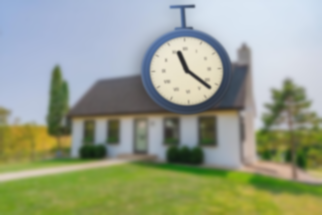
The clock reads 11 h 22 min
